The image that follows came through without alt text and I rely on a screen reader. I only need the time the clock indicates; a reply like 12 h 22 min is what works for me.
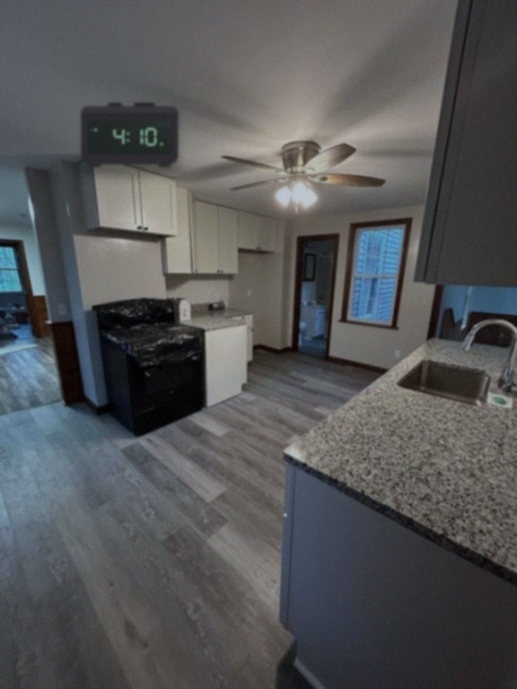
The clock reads 4 h 10 min
